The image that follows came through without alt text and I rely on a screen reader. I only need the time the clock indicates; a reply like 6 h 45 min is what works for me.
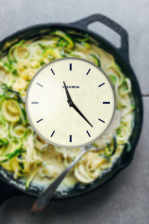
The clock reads 11 h 23 min
